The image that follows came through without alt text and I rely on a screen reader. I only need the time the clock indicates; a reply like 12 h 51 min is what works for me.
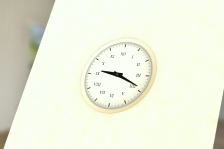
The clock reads 9 h 19 min
